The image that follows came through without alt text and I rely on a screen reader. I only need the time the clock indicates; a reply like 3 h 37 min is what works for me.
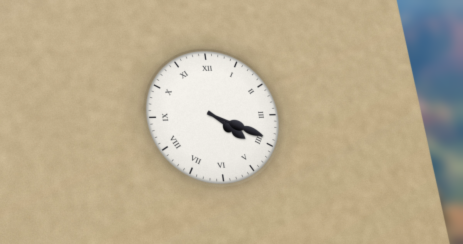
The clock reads 4 h 19 min
